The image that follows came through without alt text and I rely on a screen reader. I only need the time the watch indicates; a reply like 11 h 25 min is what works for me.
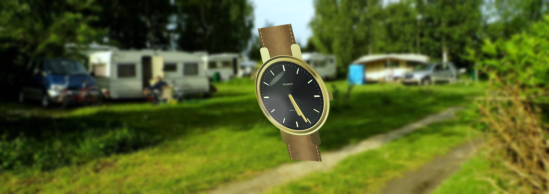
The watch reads 5 h 26 min
